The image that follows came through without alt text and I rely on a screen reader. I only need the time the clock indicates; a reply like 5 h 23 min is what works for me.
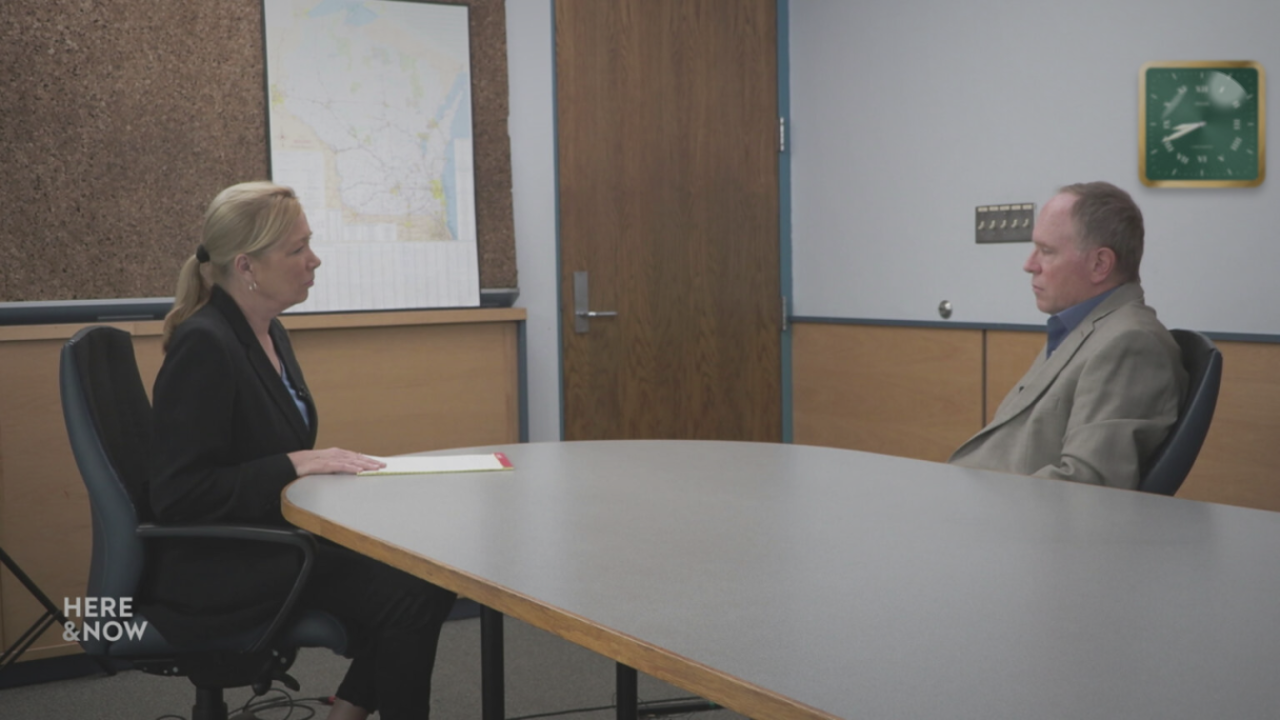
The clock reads 8 h 41 min
